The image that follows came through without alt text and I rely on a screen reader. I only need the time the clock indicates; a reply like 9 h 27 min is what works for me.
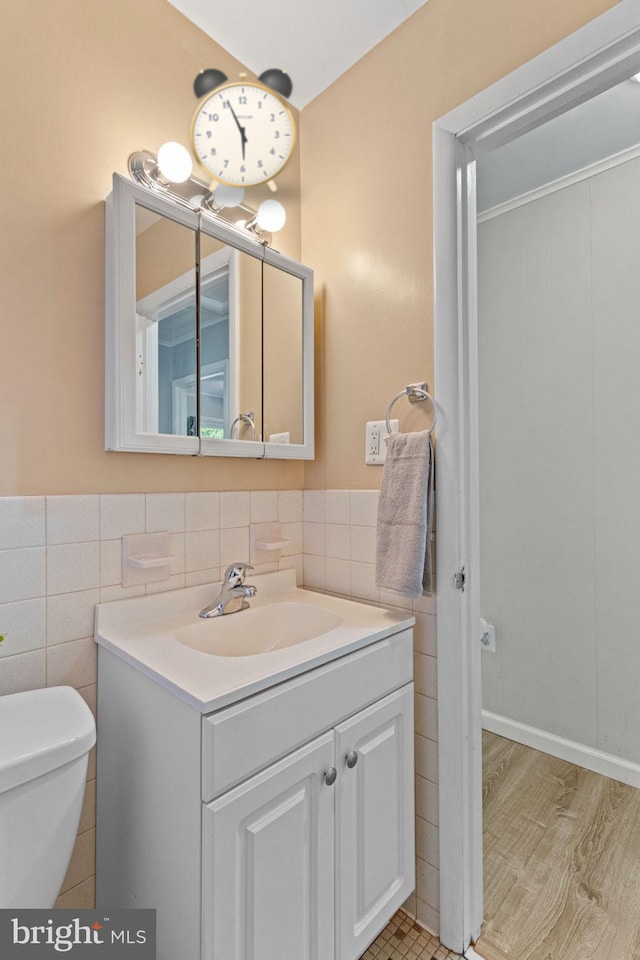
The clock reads 5 h 56 min
